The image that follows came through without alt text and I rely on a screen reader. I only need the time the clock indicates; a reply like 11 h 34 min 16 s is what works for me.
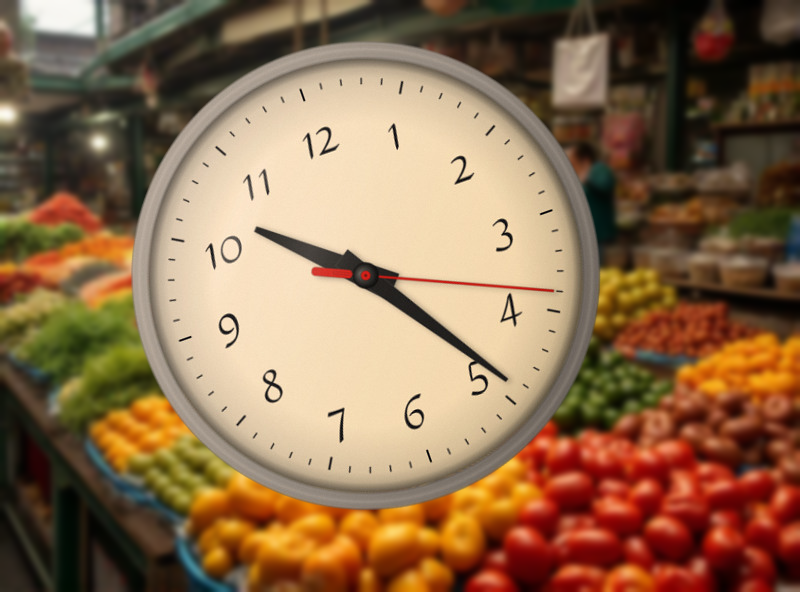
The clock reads 10 h 24 min 19 s
